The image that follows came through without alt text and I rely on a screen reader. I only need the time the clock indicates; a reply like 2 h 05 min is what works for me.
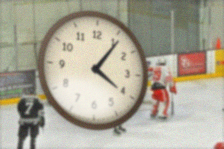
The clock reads 4 h 06 min
